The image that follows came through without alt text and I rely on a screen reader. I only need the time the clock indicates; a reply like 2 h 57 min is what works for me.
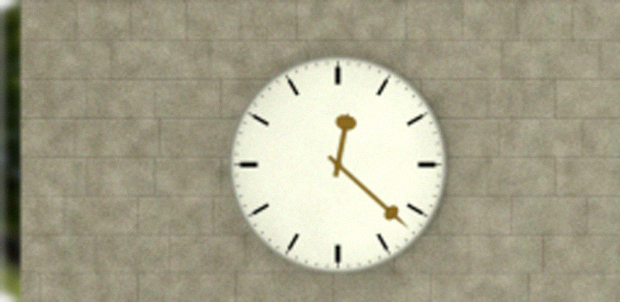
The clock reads 12 h 22 min
